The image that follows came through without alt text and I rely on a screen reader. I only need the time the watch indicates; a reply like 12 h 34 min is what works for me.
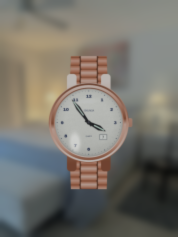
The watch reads 3 h 54 min
